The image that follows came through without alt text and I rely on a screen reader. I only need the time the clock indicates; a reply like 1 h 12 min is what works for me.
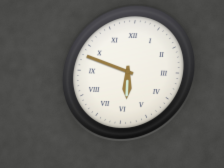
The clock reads 5 h 48 min
